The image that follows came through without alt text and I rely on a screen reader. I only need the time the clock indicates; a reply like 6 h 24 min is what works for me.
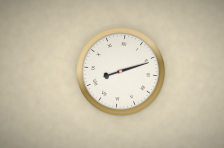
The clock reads 8 h 11 min
